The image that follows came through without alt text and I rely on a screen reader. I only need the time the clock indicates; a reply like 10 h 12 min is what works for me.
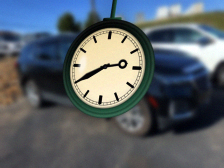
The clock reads 2 h 40 min
